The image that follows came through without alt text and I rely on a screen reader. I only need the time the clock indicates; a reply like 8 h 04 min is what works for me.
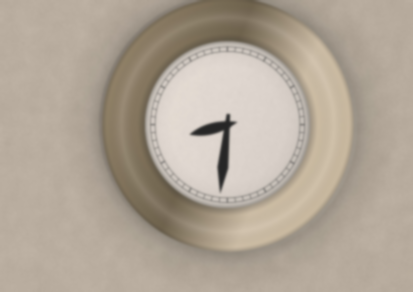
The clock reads 8 h 31 min
